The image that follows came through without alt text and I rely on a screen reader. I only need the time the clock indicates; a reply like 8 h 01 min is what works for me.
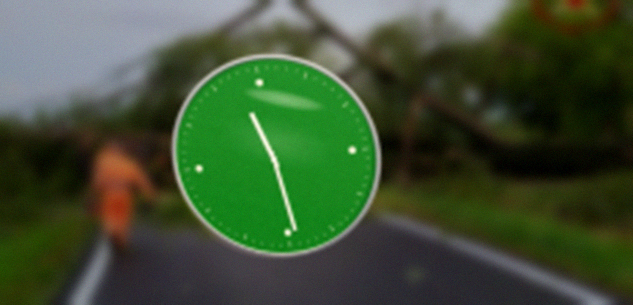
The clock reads 11 h 29 min
